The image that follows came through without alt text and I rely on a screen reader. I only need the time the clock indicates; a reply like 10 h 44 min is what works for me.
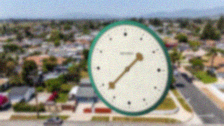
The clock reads 1 h 38 min
